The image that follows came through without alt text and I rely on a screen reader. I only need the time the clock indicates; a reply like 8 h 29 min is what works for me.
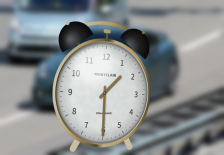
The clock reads 1 h 30 min
